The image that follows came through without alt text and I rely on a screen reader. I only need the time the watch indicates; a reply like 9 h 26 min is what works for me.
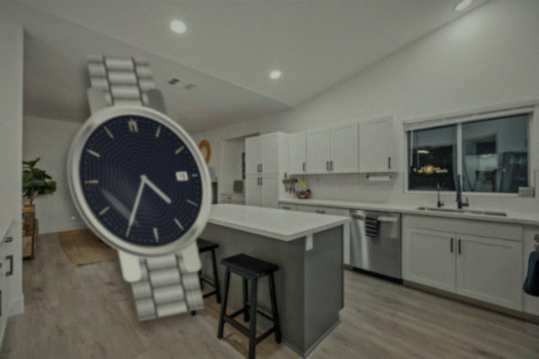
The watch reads 4 h 35 min
